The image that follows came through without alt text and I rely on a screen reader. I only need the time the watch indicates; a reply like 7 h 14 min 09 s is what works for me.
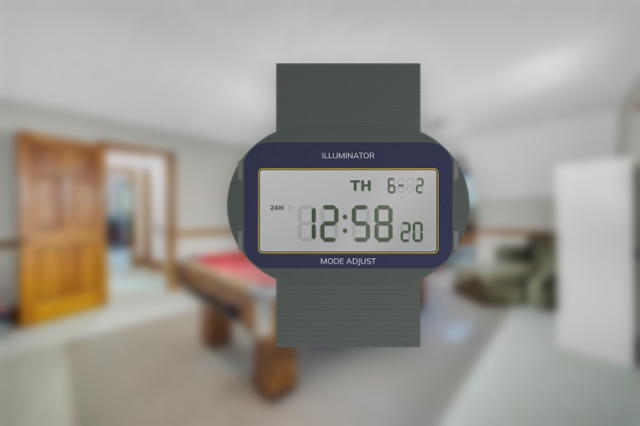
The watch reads 12 h 58 min 20 s
